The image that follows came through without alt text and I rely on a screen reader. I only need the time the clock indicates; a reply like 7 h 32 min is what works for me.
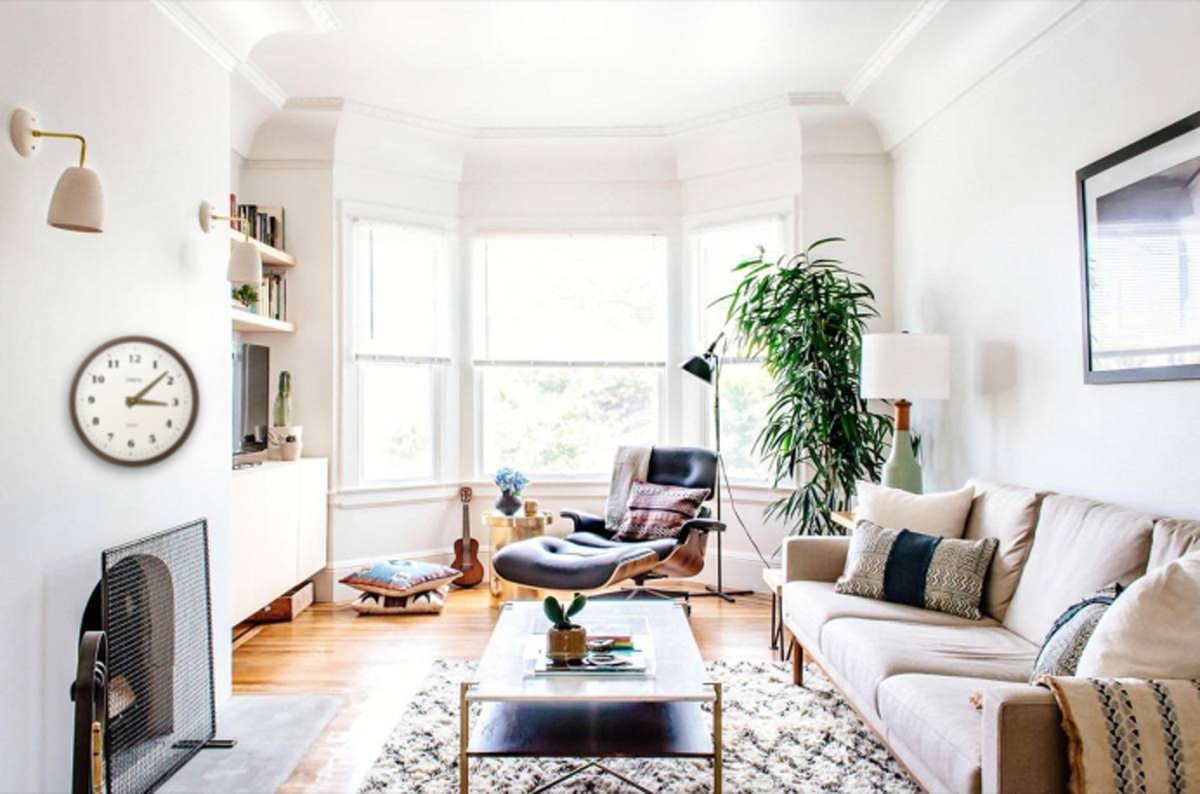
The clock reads 3 h 08 min
